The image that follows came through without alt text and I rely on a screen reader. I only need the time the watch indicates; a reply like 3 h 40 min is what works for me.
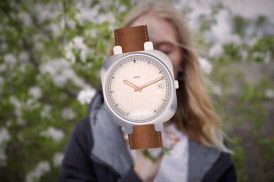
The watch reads 10 h 12 min
